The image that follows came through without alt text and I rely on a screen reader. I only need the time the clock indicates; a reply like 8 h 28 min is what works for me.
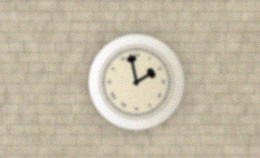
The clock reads 1 h 58 min
